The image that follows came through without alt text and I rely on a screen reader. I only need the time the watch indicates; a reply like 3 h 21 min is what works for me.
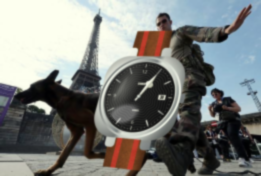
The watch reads 1 h 05 min
